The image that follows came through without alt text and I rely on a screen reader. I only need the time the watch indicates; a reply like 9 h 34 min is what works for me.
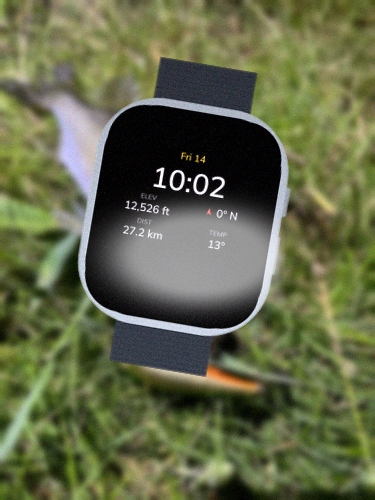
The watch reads 10 h 02 min
